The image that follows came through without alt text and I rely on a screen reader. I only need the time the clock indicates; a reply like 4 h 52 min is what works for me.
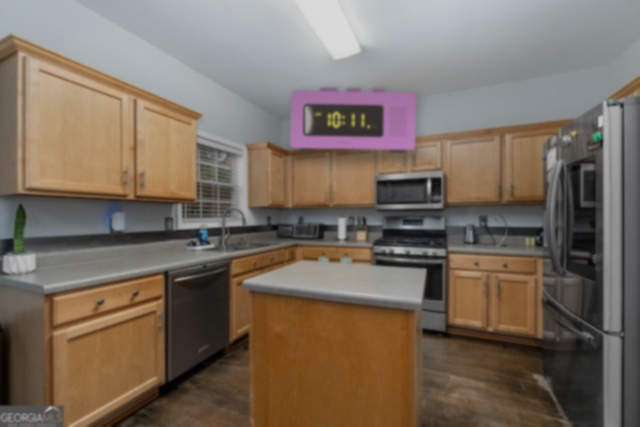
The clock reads 10 h 11 min
